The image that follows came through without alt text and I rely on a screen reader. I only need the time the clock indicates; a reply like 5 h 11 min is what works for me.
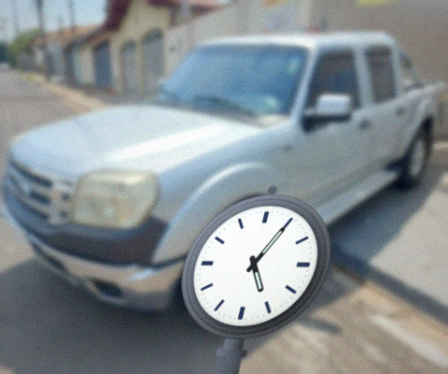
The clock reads 5 h 05 min
